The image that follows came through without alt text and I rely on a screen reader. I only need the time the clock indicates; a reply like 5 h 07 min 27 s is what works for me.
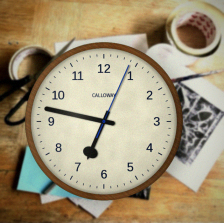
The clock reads 6 h 47 min 04 s
